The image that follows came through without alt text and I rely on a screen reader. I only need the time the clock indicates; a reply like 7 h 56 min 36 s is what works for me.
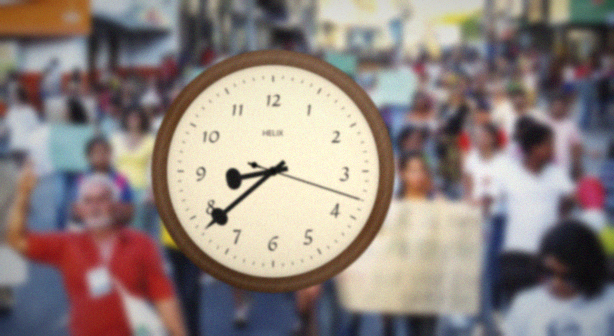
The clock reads 8 h 38 min 18 s
